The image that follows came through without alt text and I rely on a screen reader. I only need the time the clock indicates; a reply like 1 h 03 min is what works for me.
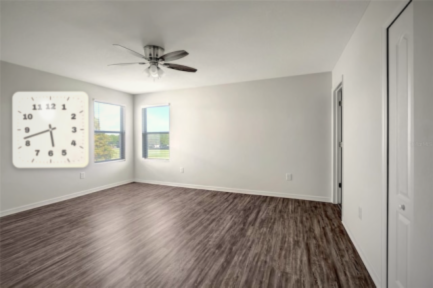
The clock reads 5 h 42 min
